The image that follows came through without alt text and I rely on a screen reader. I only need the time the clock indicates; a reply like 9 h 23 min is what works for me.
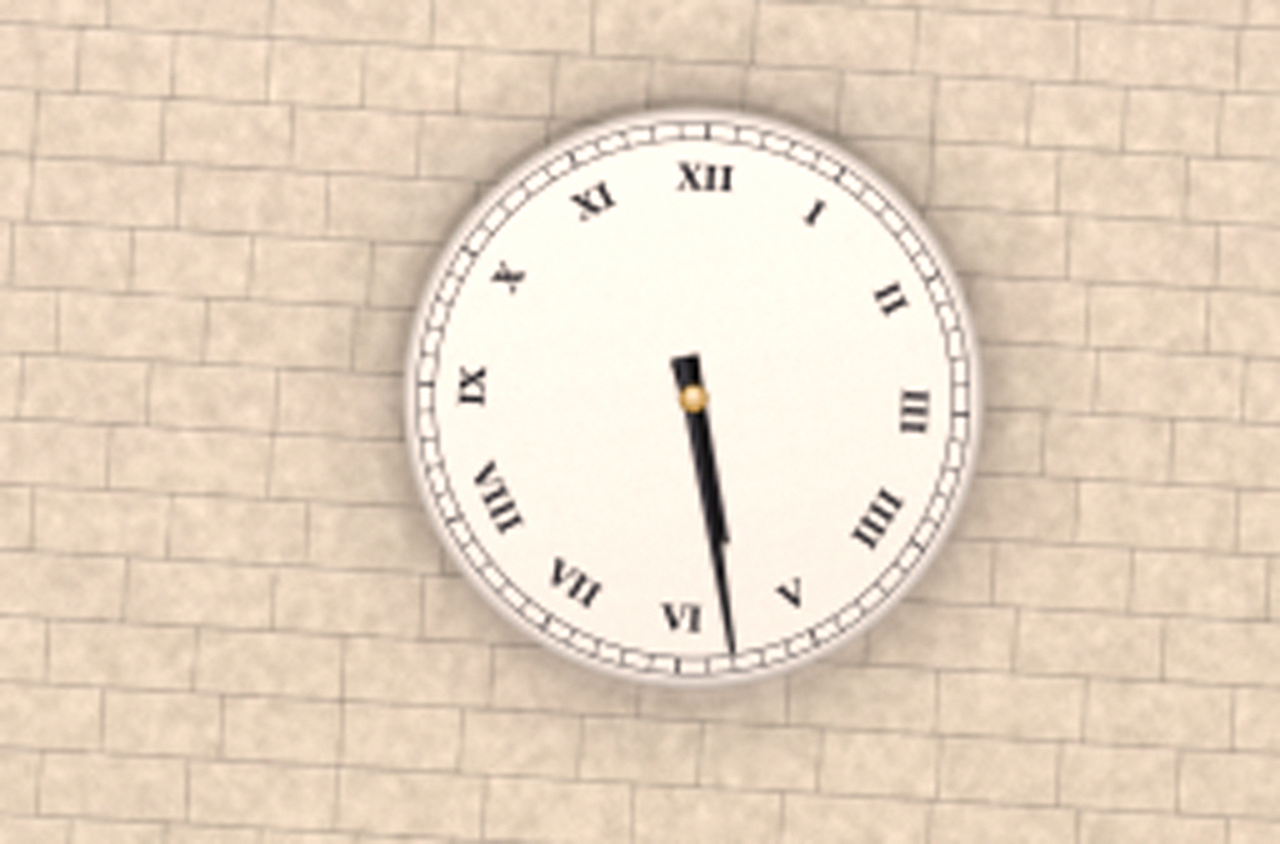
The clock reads 5 h 28 min
